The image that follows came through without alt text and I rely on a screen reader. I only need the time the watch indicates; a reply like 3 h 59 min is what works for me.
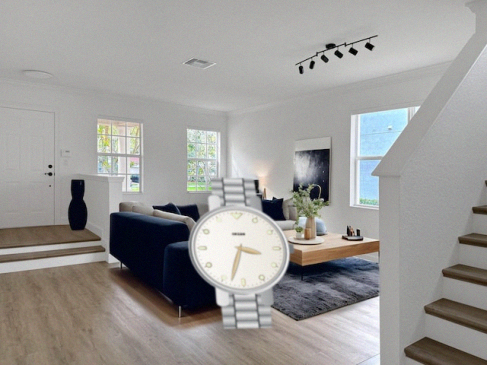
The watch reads 3 h 33 min
